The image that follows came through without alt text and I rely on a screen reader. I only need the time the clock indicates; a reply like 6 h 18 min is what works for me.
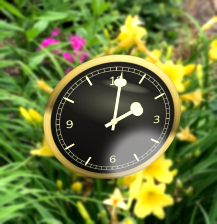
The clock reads 2 h 01 min
